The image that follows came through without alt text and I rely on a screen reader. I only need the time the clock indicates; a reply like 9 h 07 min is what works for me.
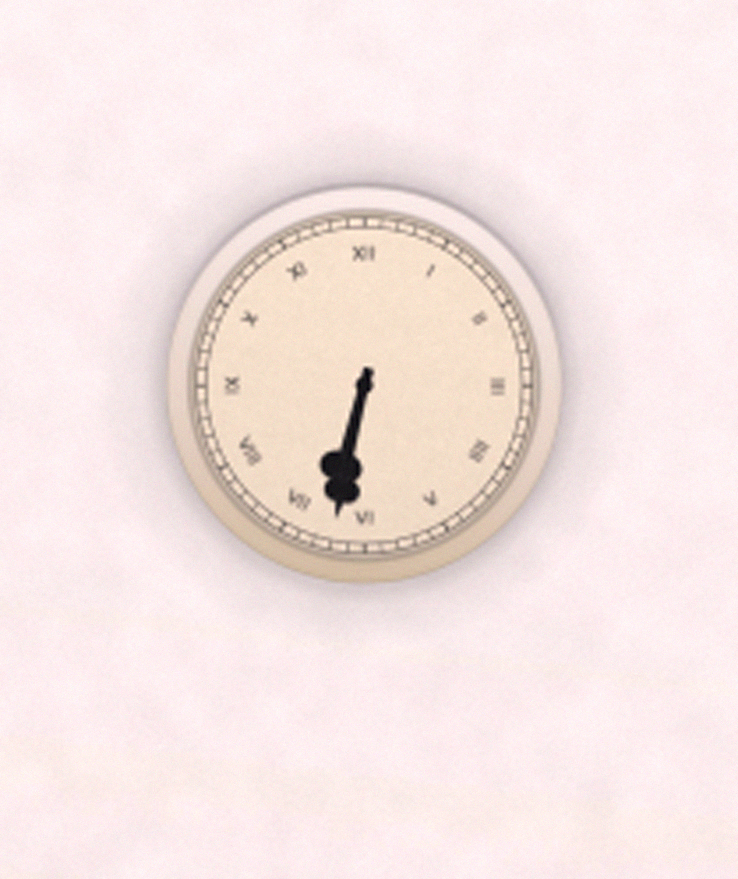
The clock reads 6 h 32 min
